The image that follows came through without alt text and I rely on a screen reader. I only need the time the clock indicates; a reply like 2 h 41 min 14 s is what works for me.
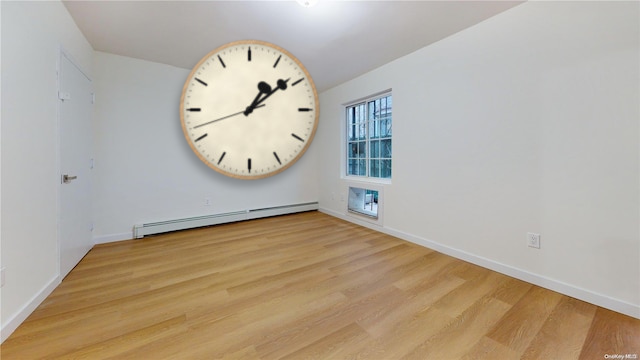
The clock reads 1 h 08 min 42 s
